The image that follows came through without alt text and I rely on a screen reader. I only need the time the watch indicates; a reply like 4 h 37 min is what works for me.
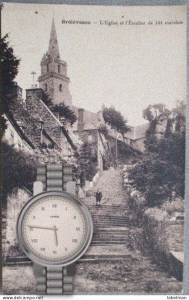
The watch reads 5 h 46 min
